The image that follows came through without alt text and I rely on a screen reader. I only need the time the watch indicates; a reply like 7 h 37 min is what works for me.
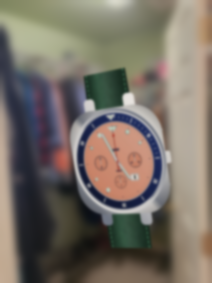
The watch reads 4 h 56 min
